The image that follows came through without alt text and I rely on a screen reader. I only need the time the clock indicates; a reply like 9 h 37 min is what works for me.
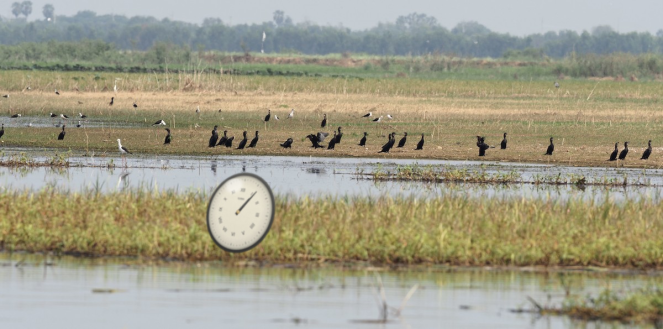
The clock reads 1 h 06 min
